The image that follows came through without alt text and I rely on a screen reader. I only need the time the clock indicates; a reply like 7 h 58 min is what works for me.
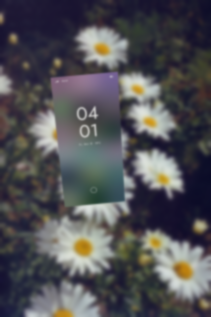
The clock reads 4 h 01 min
